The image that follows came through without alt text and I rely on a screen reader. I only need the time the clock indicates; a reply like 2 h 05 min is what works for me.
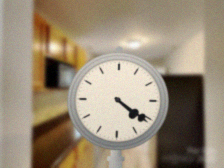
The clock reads 4 h 21 min
